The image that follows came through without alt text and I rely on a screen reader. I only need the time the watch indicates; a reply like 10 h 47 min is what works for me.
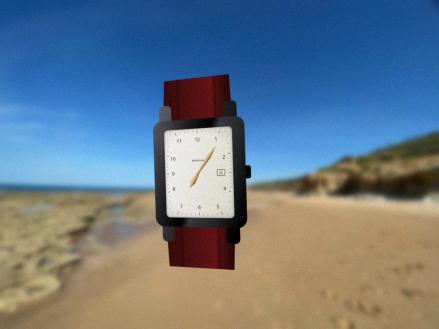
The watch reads 7 h 06 min
